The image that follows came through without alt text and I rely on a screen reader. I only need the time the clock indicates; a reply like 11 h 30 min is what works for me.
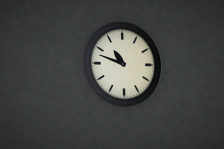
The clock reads 10 h 48 min
